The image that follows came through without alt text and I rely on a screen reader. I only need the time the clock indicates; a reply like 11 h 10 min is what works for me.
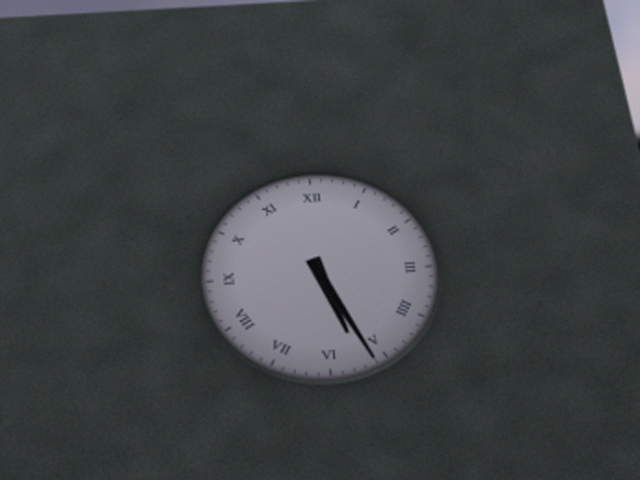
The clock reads 5 h 26 min
